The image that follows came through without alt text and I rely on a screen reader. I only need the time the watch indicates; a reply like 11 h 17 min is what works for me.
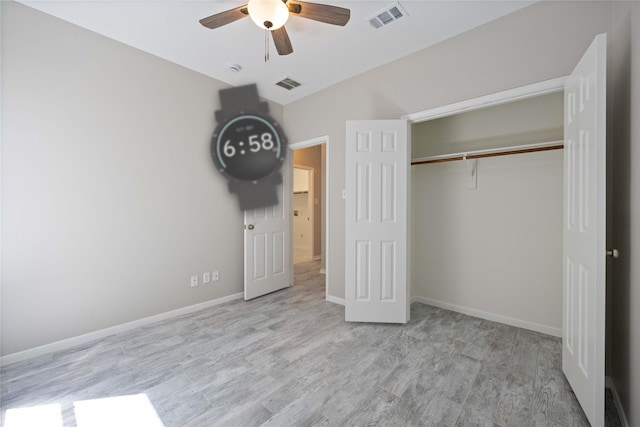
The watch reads 6 h 58 min
